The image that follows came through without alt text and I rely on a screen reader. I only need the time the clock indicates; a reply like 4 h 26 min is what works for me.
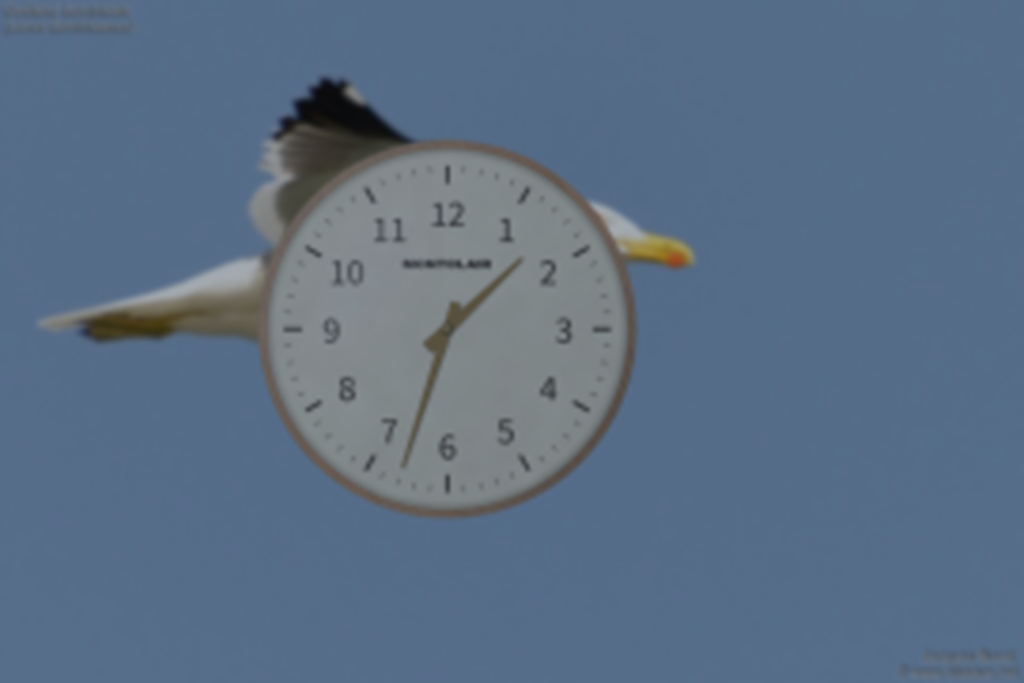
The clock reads 1 h 33 min
